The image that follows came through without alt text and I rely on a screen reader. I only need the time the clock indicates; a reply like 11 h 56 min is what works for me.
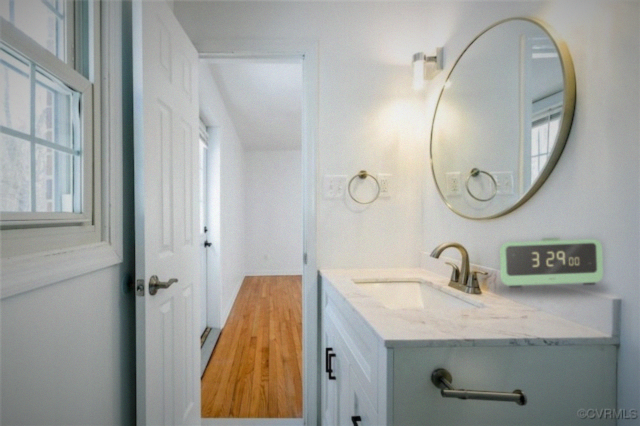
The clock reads 3 h 29 min
